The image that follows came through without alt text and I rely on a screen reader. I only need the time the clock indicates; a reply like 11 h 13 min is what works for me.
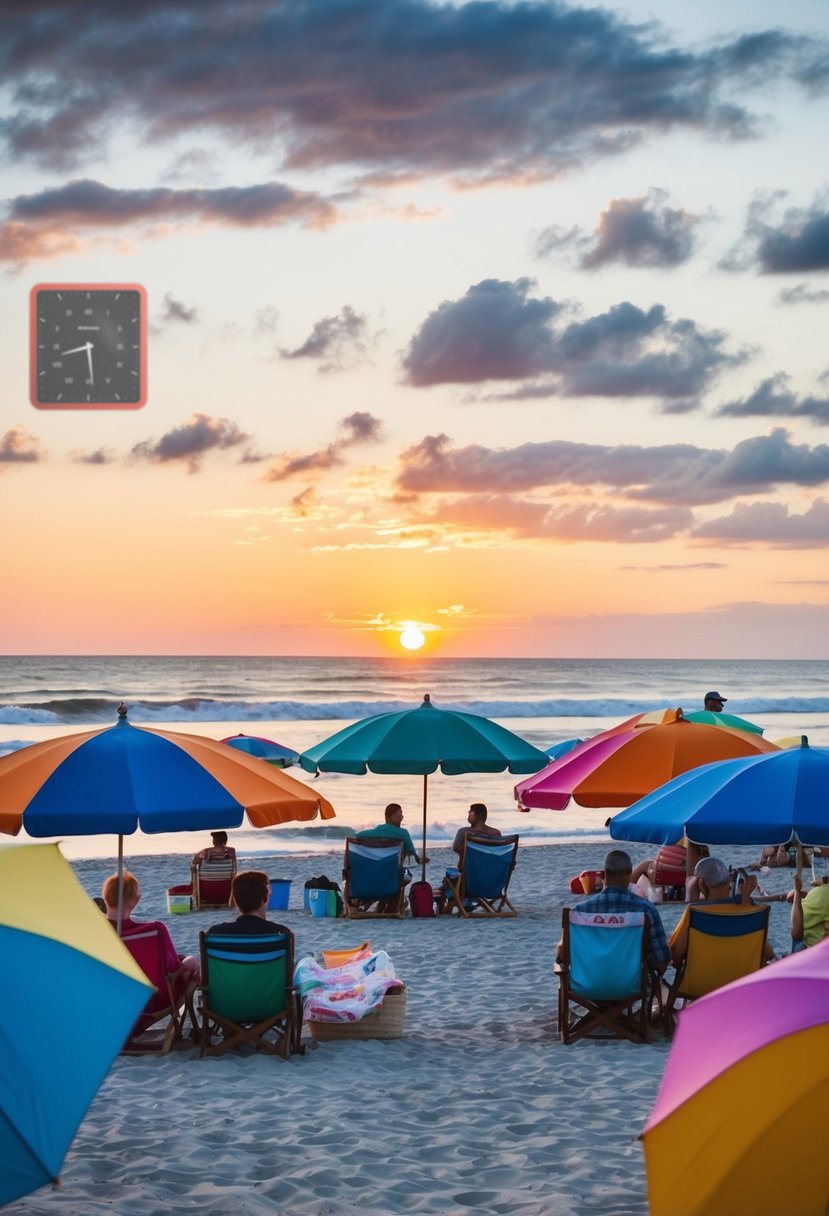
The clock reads 8 h 29 min
